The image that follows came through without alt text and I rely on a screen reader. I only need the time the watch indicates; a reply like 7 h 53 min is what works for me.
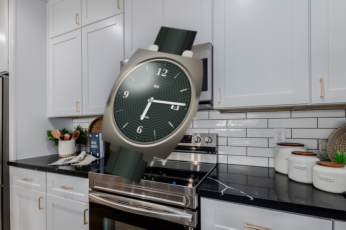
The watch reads 6 h 14 min
